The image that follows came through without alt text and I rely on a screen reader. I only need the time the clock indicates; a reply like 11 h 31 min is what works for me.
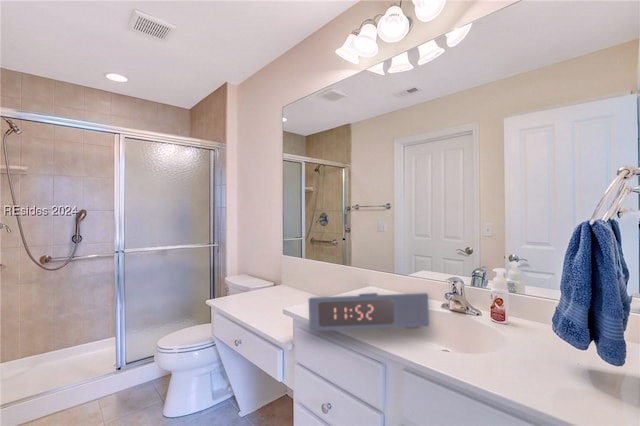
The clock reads 11 h 52 min
